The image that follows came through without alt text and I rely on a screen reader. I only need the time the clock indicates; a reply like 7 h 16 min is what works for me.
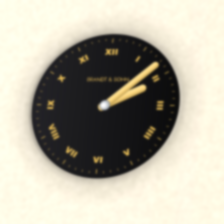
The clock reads 2 h 08 min
